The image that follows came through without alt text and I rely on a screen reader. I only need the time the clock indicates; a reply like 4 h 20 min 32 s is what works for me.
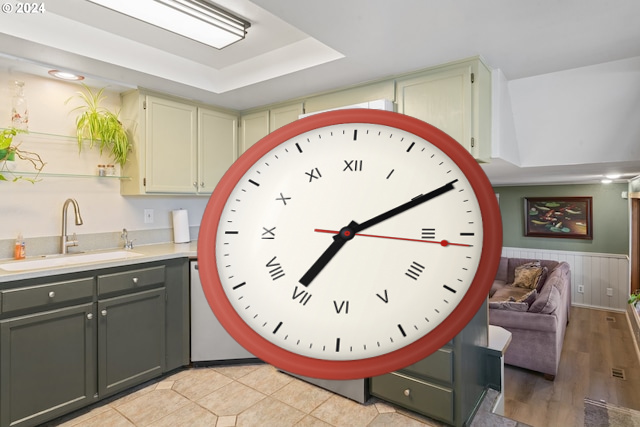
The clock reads 7 h 10 min 16 s
